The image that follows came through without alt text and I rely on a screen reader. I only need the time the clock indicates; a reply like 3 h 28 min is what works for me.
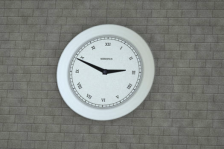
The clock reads 2 h 49 min
